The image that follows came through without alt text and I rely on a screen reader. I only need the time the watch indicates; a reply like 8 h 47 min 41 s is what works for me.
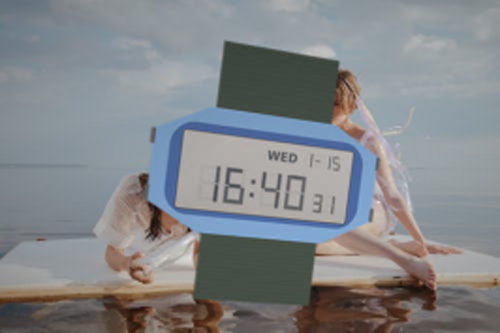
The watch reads 16 h 40 min 31 s
